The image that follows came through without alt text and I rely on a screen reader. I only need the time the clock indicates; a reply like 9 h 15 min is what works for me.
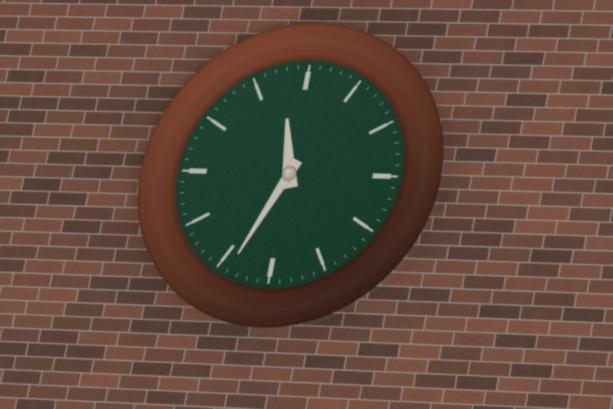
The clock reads 11 h 34 min
